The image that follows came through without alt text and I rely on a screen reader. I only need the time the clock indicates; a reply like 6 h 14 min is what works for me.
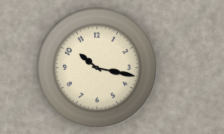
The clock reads 10 h 17 min
